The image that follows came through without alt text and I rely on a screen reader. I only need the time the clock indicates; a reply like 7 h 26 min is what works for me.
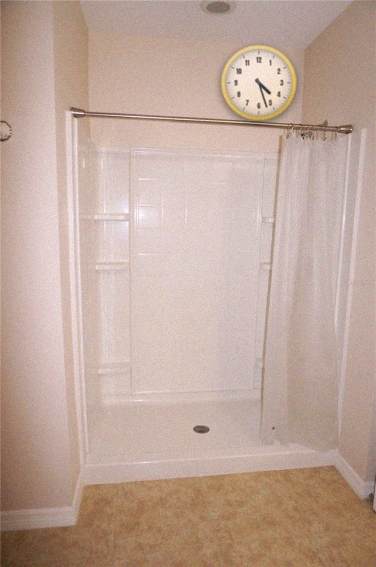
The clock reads 4 h 27 min
